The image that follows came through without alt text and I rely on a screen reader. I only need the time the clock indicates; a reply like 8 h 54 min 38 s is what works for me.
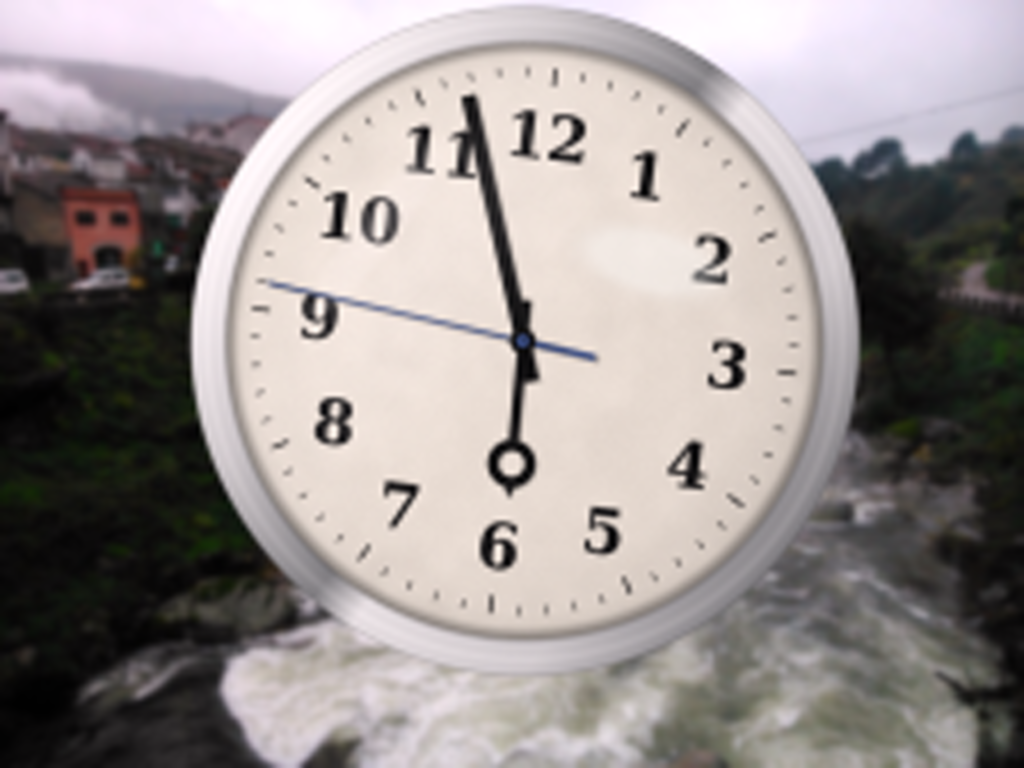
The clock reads 5 h 56 min 46 s
